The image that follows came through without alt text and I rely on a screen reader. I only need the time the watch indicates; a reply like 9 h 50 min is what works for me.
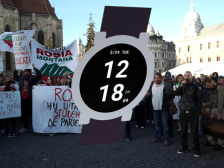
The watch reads 12 h 18 min
